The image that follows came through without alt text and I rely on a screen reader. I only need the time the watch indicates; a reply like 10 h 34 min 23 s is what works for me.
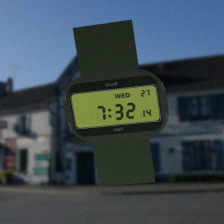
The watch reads 7 h 32 min 14 s
